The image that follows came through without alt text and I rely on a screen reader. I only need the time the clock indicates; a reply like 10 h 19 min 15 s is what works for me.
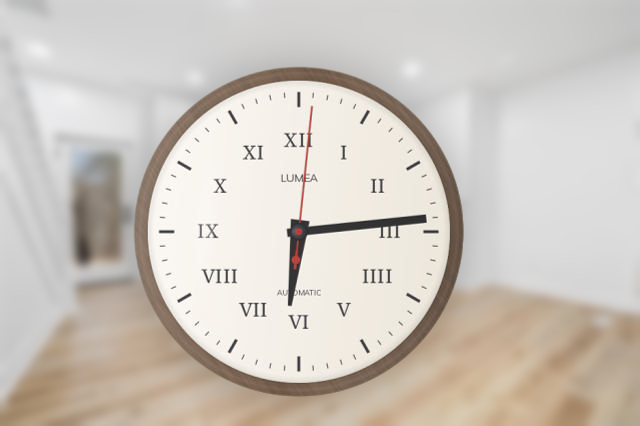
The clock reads 6 h 14 min 01 s
